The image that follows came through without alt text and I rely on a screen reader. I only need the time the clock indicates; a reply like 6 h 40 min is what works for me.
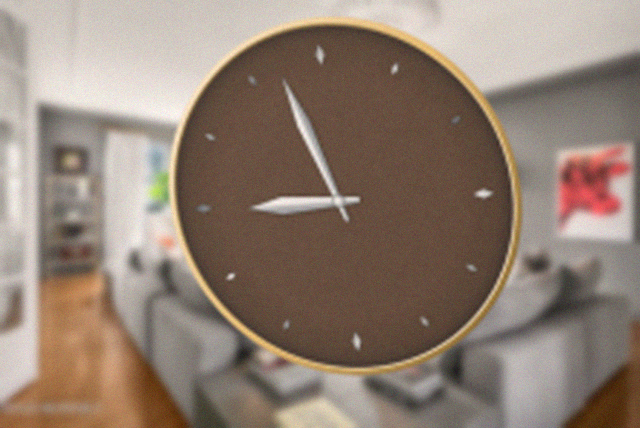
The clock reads 8 h 57 min
